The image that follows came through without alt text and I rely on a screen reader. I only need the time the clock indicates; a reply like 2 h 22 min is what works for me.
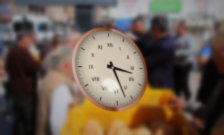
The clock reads 3 h 27 min
